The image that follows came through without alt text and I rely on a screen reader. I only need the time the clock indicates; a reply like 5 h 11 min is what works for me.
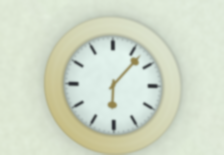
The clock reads 6 h 07 min
